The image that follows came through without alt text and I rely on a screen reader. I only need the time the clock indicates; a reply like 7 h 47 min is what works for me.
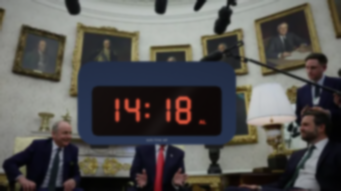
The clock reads 14 h 18 min
